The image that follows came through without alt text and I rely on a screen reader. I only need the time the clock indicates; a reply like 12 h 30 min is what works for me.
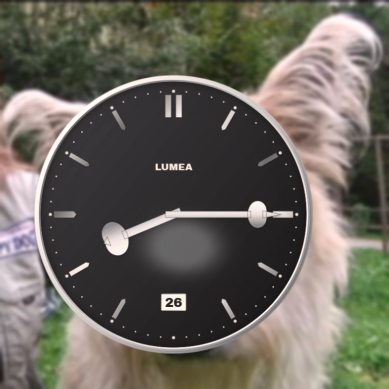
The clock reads 8 h 15 min
